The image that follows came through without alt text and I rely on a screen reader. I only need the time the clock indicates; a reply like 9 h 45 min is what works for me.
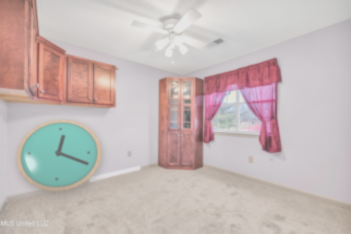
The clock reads 12 h 19 min
